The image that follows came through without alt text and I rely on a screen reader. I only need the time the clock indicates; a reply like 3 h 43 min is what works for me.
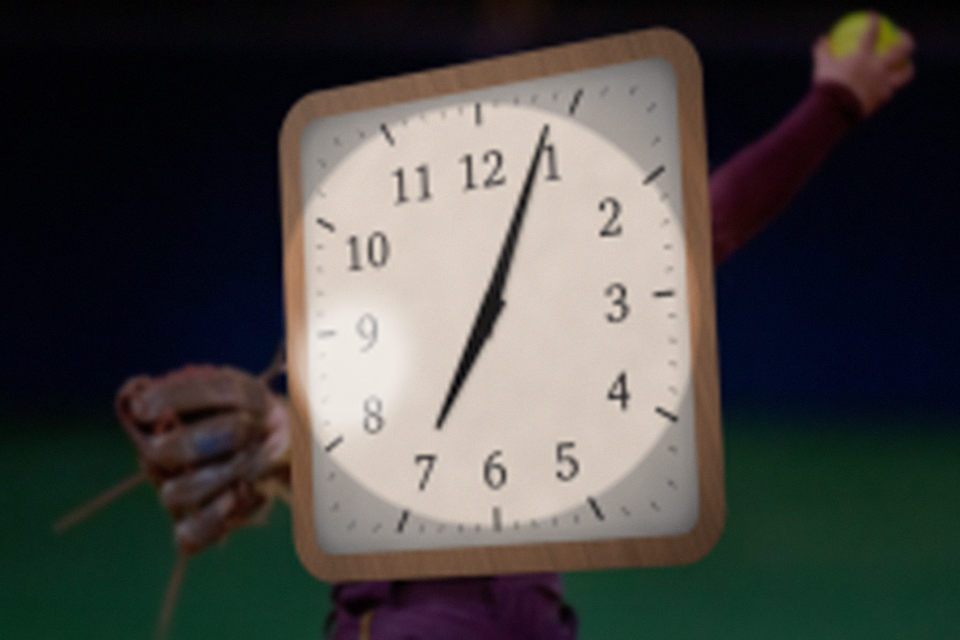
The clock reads 7 h 04 min
